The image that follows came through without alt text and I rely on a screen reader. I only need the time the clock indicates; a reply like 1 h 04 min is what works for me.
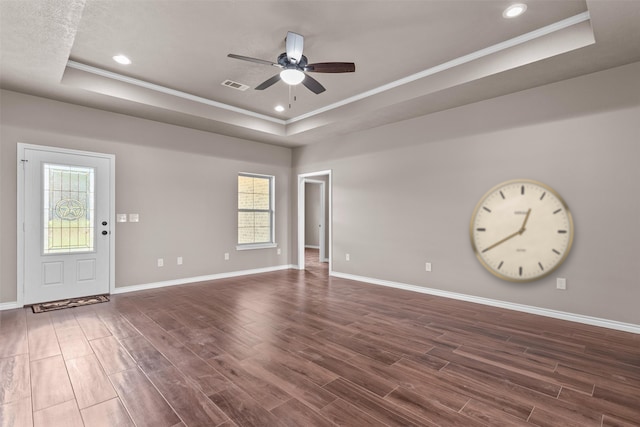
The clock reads 12 h 40 min
